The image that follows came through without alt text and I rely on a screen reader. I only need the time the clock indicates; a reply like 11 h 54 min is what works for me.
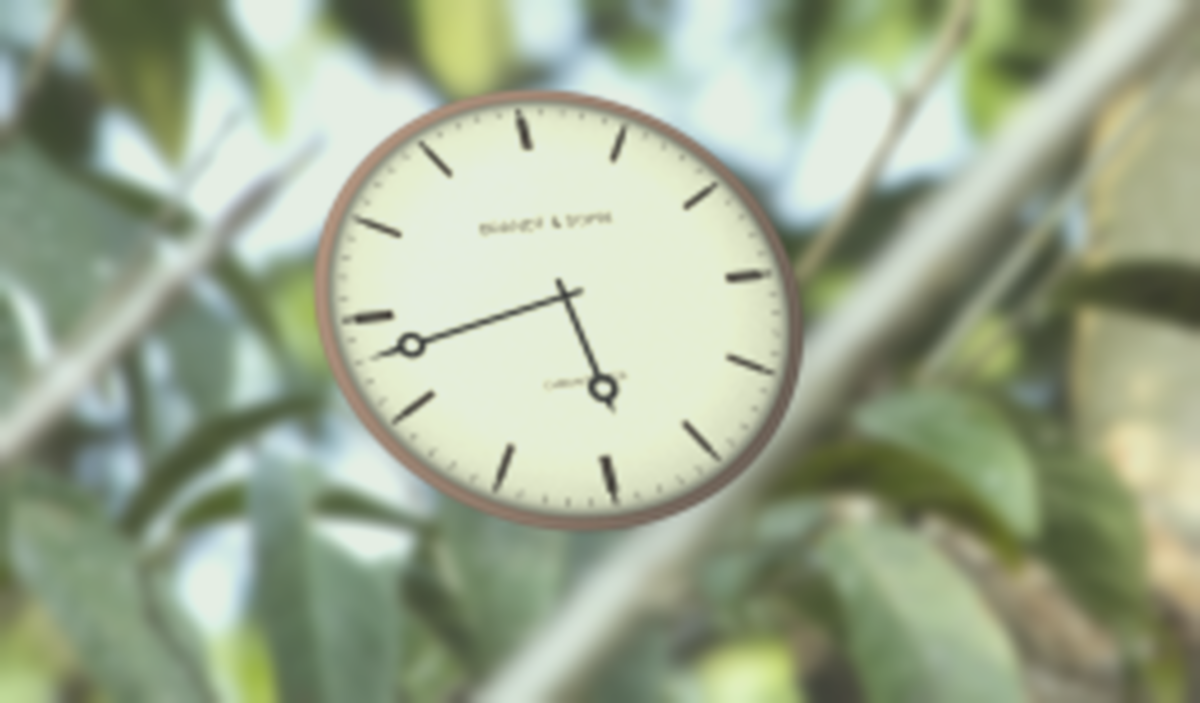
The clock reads 5 h 43 min
